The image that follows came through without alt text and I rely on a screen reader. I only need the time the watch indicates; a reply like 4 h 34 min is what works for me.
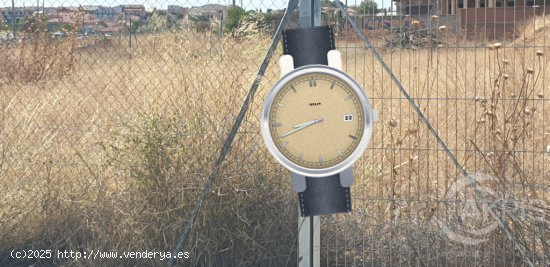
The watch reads 8 h 42 min
